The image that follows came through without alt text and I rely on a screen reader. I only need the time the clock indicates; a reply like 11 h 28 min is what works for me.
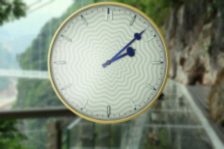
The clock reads 2 h 08 min
